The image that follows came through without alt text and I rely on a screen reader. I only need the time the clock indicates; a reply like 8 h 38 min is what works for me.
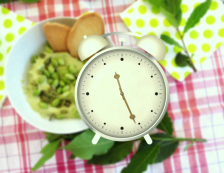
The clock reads 11 h 26 min
